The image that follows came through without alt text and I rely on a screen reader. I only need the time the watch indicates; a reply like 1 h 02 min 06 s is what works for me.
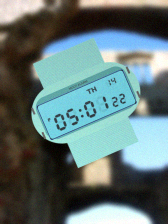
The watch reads 5 h 01 min 22 s
